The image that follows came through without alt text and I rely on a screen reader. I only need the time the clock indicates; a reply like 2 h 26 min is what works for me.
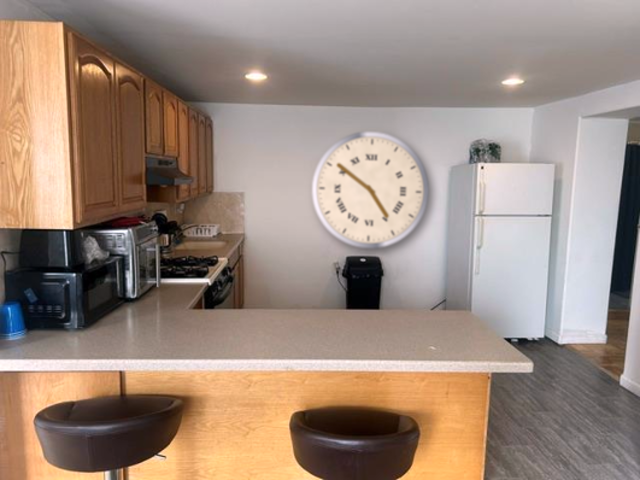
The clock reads 4 h 51 min
